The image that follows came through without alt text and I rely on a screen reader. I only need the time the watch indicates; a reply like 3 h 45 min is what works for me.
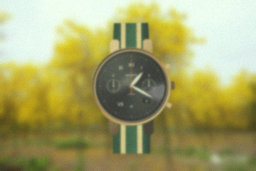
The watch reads 1 h 20 min
